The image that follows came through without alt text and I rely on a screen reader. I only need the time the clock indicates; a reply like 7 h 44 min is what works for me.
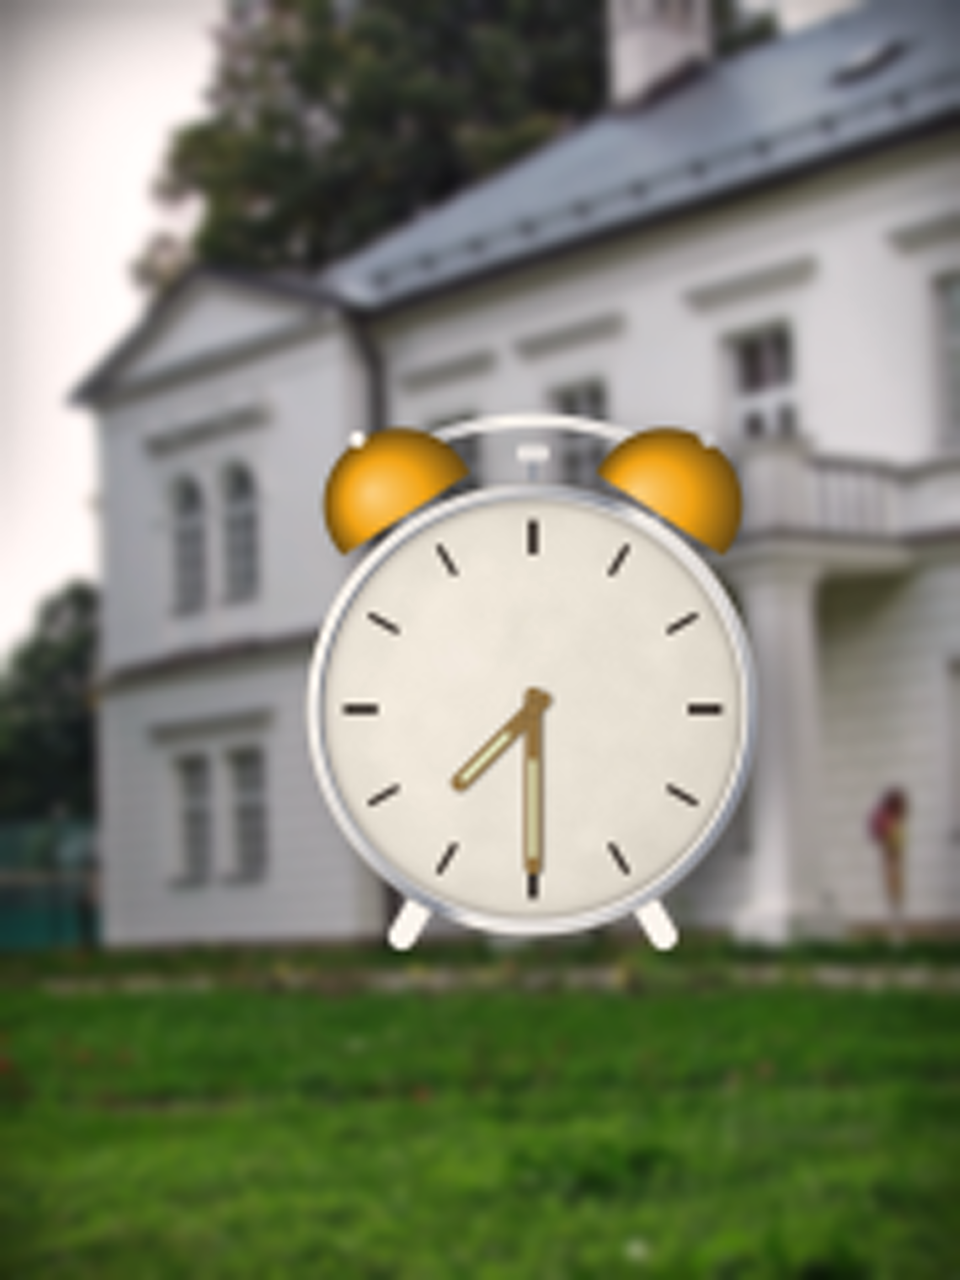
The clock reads 7 h 30 min
